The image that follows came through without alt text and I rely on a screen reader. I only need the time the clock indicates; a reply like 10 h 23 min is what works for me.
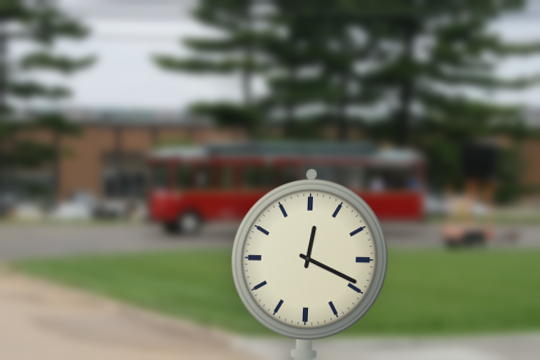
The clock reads 12 h 19 min
